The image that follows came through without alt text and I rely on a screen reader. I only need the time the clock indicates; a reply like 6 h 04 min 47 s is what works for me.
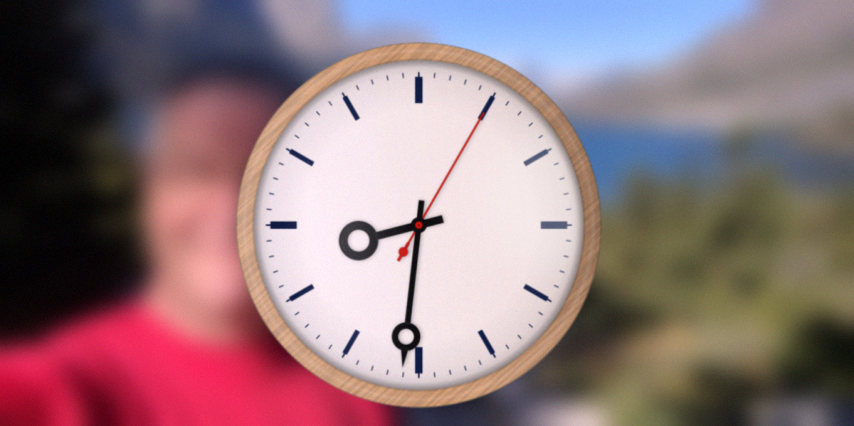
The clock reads 8 h 31 min 05 s
